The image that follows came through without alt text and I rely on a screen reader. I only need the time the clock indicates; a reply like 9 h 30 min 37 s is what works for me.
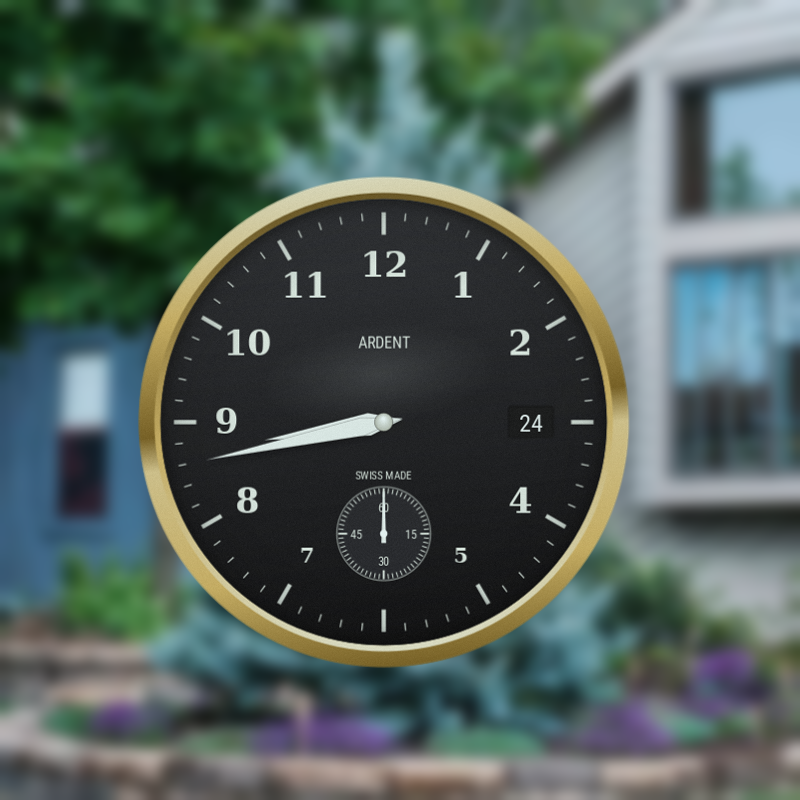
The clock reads 8 h 43 min 00 s
